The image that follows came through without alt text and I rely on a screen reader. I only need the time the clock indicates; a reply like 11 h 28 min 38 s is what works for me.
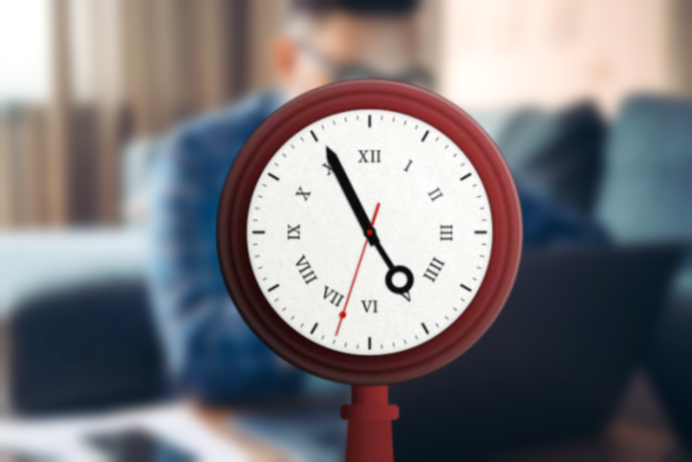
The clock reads 4 h 55 min 33 s
